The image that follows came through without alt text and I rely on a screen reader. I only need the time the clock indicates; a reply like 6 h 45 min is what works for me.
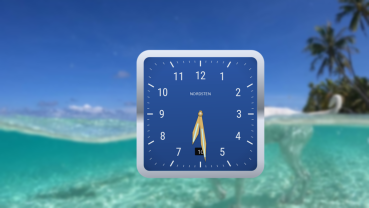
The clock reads 6 h 29 min
